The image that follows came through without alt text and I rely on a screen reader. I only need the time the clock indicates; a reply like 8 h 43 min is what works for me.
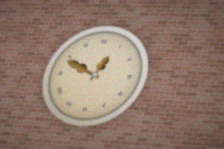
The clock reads 12 h 49 min
